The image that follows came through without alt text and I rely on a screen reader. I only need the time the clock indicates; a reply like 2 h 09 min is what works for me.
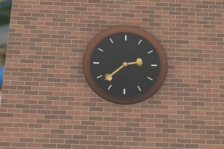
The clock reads 2 h 38 min
